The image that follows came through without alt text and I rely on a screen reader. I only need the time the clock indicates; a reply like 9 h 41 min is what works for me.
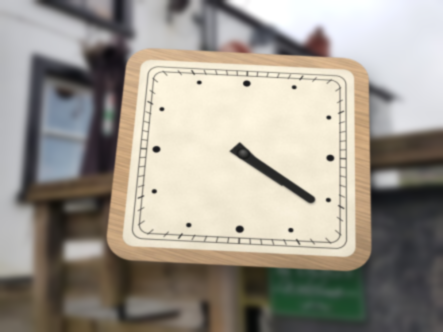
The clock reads 4 h 21 min
